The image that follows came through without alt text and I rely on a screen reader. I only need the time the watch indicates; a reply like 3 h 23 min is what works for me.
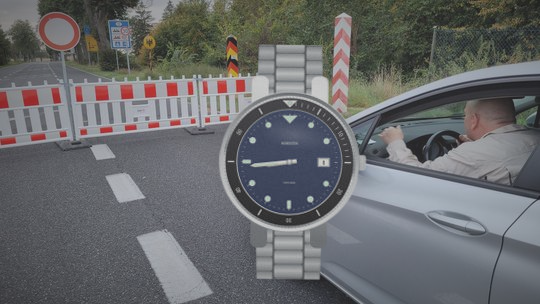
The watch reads 8 h 44 min
